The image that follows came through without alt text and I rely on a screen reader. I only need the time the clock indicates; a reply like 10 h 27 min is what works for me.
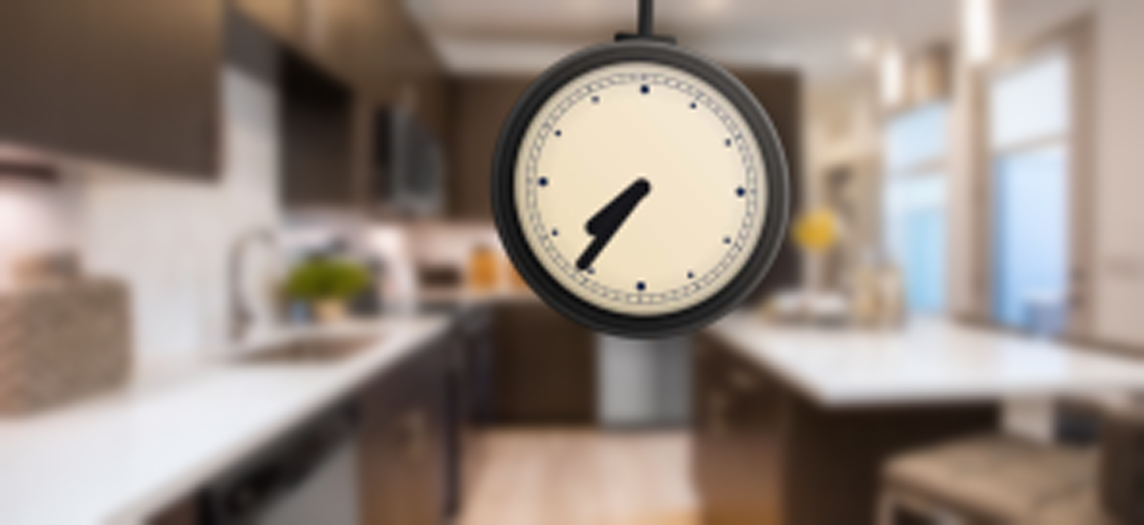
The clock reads 7 h 36 min
